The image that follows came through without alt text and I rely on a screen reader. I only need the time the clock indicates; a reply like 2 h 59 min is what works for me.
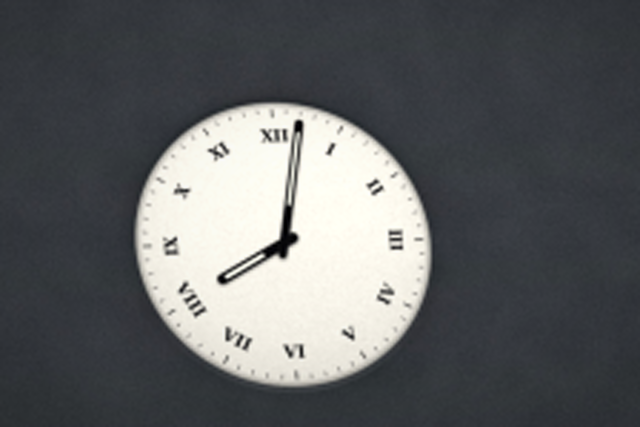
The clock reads 8 h 02 min
